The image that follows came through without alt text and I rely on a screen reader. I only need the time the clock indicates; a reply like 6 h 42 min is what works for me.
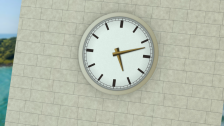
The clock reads 5 h 12 min
